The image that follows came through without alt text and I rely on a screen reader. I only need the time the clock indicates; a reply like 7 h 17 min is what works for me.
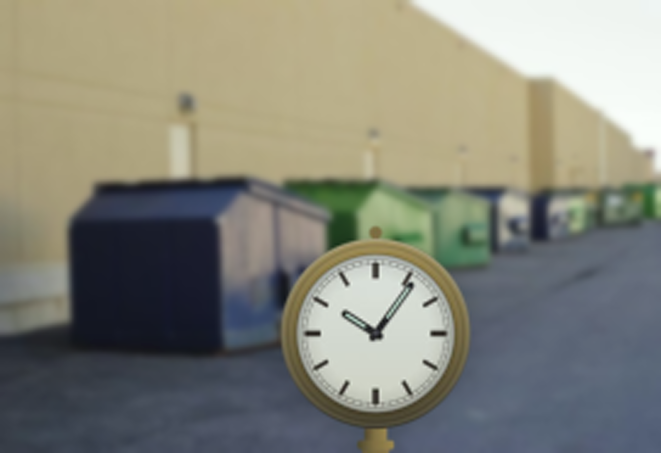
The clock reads 10 h 06 min
